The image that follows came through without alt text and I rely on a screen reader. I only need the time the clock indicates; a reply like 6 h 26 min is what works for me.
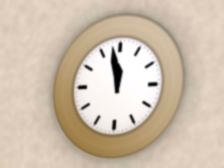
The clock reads 11 h 58 min
